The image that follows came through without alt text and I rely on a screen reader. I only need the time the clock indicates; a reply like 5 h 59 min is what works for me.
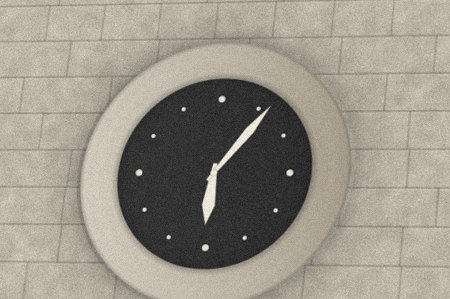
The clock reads 6 h 06 min
